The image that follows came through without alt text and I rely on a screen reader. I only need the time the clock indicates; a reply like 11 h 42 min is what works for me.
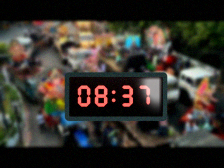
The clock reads 8 h 37 min
